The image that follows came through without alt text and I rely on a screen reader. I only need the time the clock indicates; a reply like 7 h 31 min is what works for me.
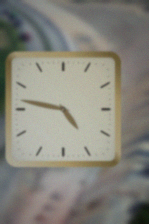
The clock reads 4 h 47 min
